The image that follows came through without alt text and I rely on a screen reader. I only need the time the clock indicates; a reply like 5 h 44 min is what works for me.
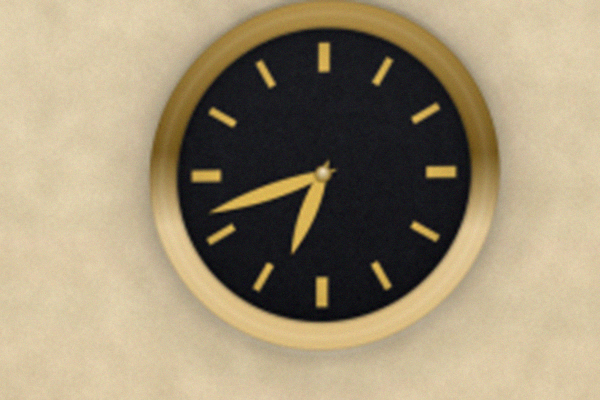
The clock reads 6 h 42 min
